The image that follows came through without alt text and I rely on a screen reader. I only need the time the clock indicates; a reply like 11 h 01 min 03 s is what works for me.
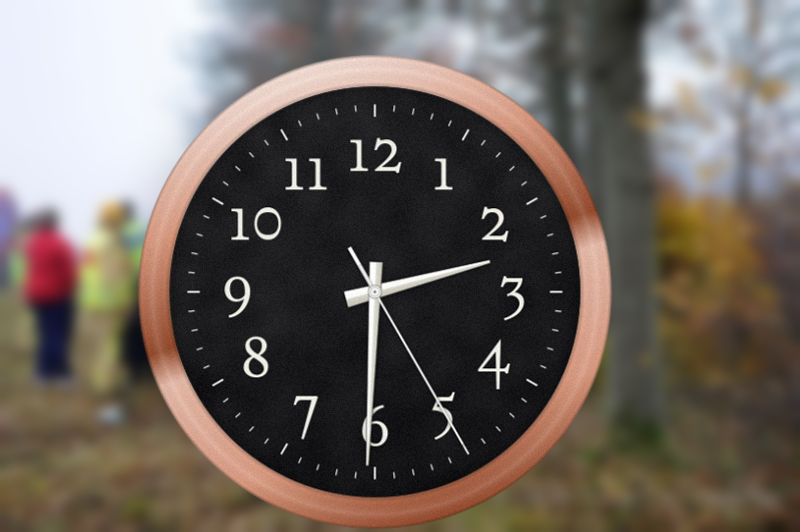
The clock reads 2 h 30 min 25 s
